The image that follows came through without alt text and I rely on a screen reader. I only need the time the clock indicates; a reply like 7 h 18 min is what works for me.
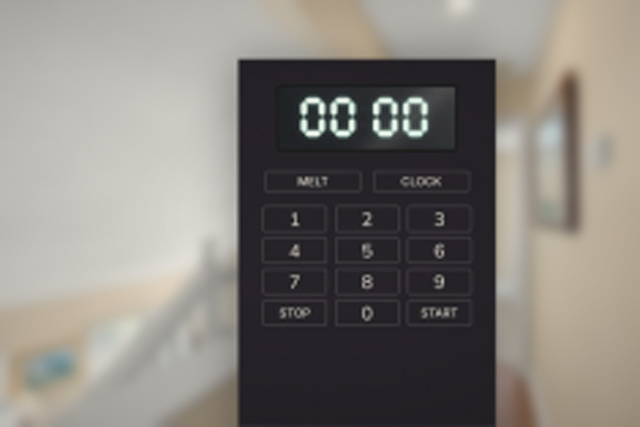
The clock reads 0 h 00 min
